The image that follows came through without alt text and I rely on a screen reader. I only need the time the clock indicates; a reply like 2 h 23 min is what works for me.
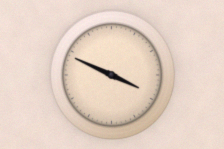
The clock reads 3 h 49 min
